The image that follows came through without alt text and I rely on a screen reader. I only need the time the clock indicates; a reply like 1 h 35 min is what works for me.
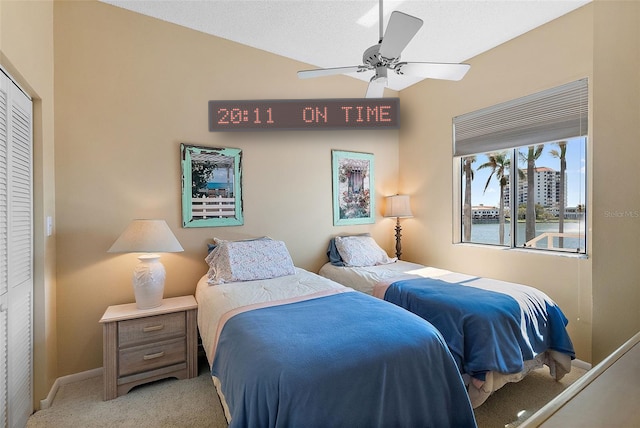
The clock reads 20 h 11 min
